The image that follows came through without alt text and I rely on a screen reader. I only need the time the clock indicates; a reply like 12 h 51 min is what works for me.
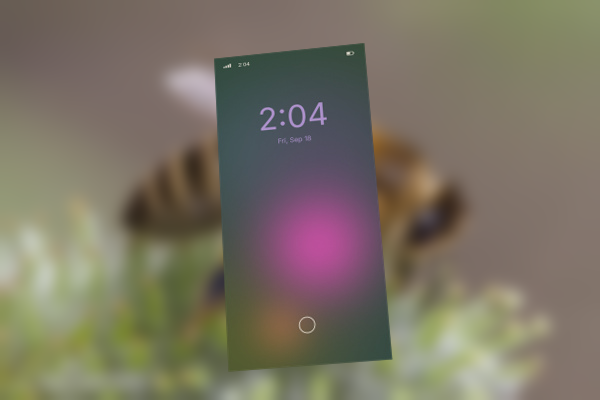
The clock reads 2 h 04 min
